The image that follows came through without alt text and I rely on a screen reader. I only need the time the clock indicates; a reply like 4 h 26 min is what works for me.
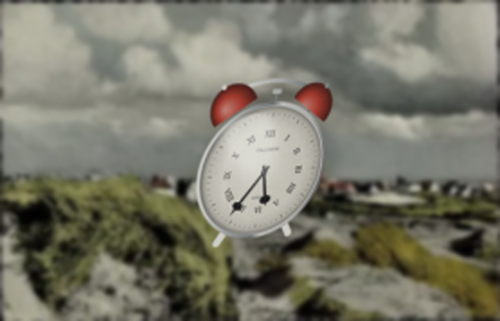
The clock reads 5 h 36 min
